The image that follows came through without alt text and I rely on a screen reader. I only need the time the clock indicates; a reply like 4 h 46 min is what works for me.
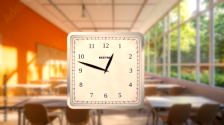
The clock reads 12 h 48 min
